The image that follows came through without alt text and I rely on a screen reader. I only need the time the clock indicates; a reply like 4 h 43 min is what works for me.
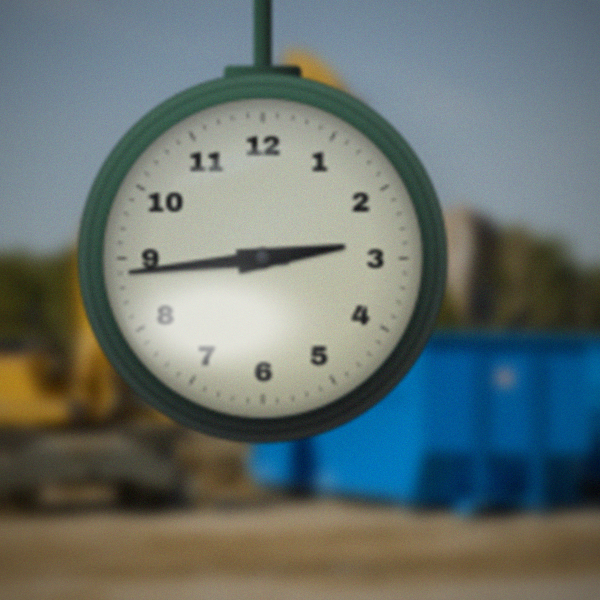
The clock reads 2 h 44 min
